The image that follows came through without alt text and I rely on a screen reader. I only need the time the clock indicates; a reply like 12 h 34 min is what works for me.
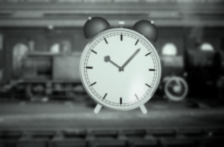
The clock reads 10 h 07 min
